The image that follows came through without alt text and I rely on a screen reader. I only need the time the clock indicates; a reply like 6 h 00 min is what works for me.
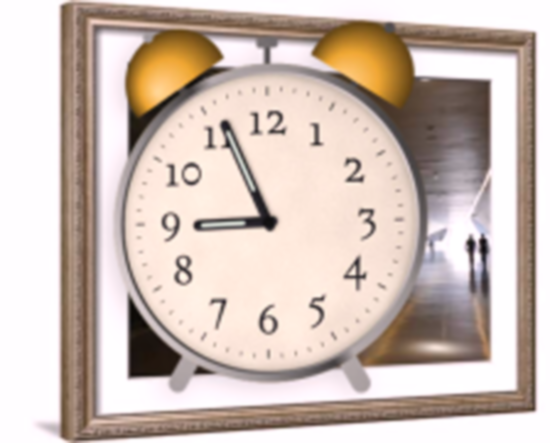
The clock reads 8 h 56 min
